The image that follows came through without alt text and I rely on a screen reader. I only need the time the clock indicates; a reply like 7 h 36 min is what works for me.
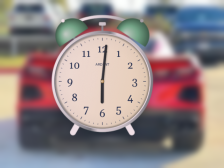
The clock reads 6 h 01 min
